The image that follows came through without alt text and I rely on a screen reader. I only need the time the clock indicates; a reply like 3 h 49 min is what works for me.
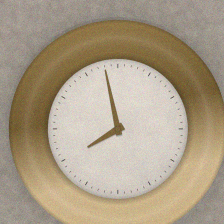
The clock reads 7 h 58 min
